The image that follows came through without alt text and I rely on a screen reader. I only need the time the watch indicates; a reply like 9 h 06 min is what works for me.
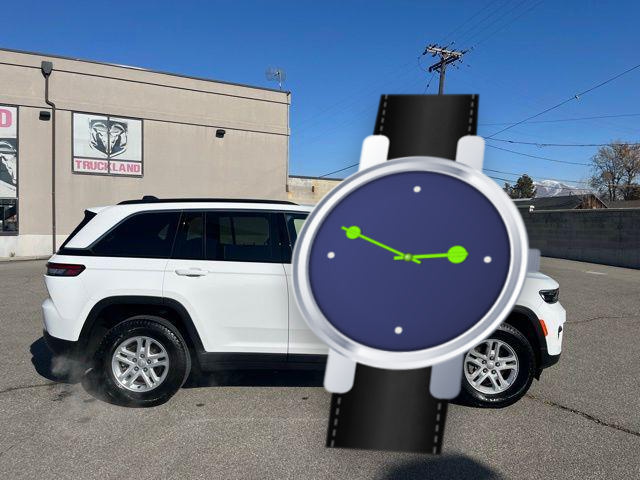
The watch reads 2 h 49 min
